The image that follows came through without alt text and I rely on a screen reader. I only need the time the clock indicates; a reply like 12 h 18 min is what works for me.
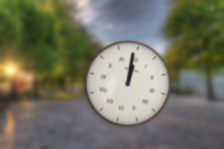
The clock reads 11 h 59 min
